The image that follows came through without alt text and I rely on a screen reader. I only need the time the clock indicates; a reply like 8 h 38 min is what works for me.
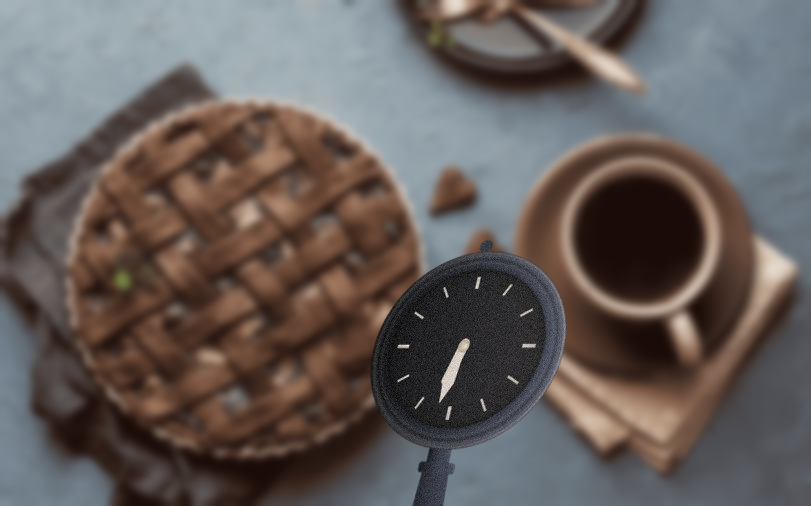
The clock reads 6 h 32 min
